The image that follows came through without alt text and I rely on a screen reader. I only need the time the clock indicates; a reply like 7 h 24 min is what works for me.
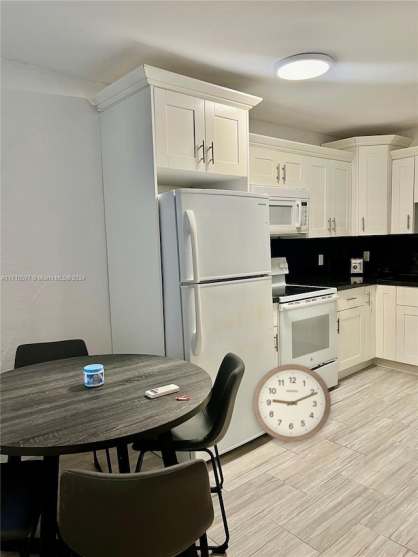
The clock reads 9 h 11 min
